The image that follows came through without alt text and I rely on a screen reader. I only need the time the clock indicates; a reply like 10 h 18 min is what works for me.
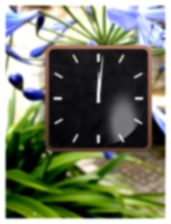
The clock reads 12 h 01 min
